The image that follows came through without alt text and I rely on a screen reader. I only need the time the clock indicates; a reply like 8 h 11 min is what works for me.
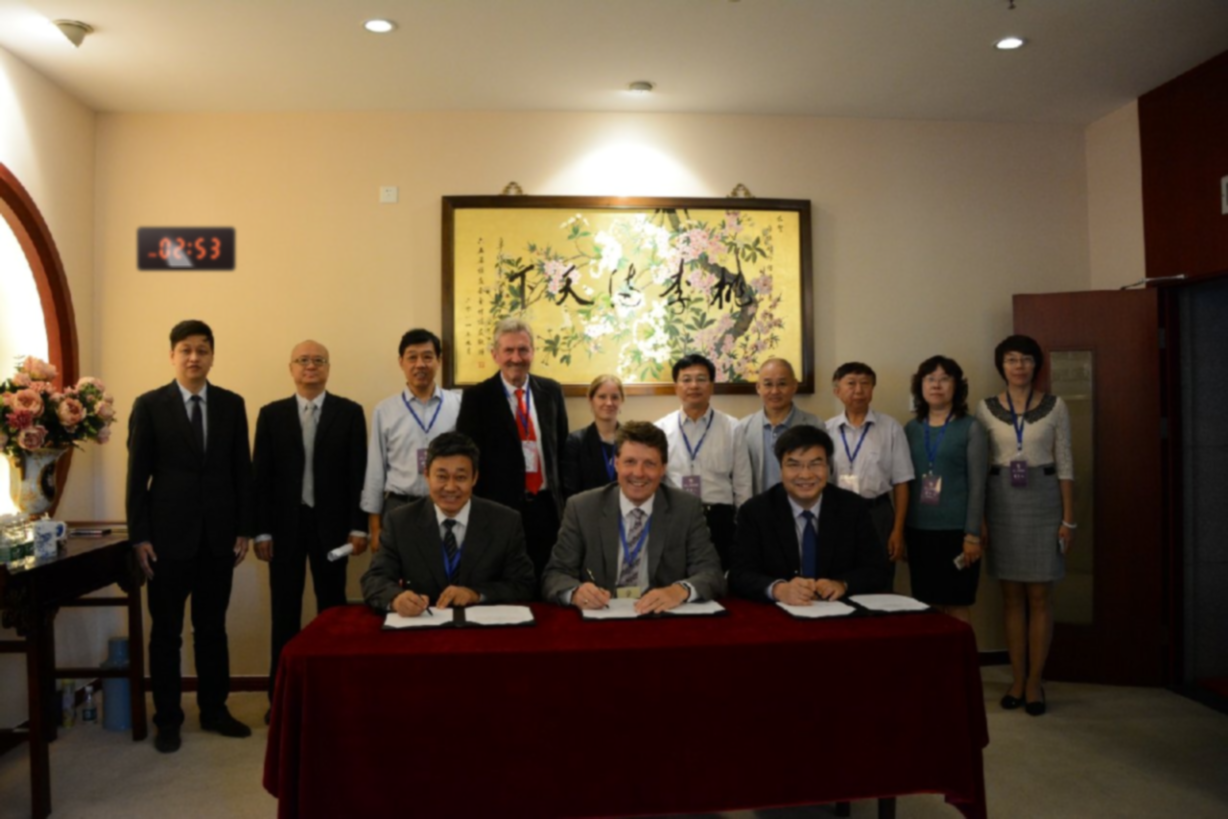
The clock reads 2 h 53 min
